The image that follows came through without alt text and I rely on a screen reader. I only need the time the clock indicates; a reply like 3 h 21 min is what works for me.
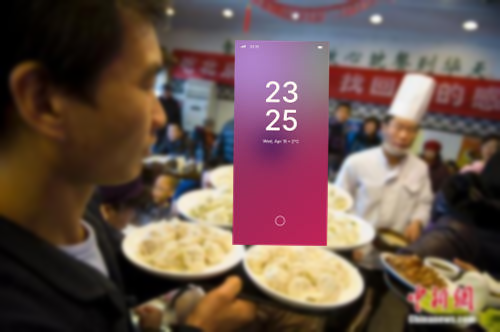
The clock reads 23 h 25 min
